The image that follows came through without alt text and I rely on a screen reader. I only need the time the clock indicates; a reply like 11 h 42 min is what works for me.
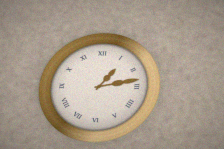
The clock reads 1 h 13 min
